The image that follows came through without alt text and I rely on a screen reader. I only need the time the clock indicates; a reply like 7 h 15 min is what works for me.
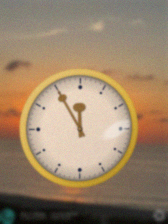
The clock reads 11 h 55 min
